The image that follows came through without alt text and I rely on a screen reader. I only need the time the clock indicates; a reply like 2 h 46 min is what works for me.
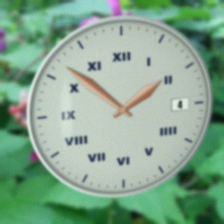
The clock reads 1 h 52 min
